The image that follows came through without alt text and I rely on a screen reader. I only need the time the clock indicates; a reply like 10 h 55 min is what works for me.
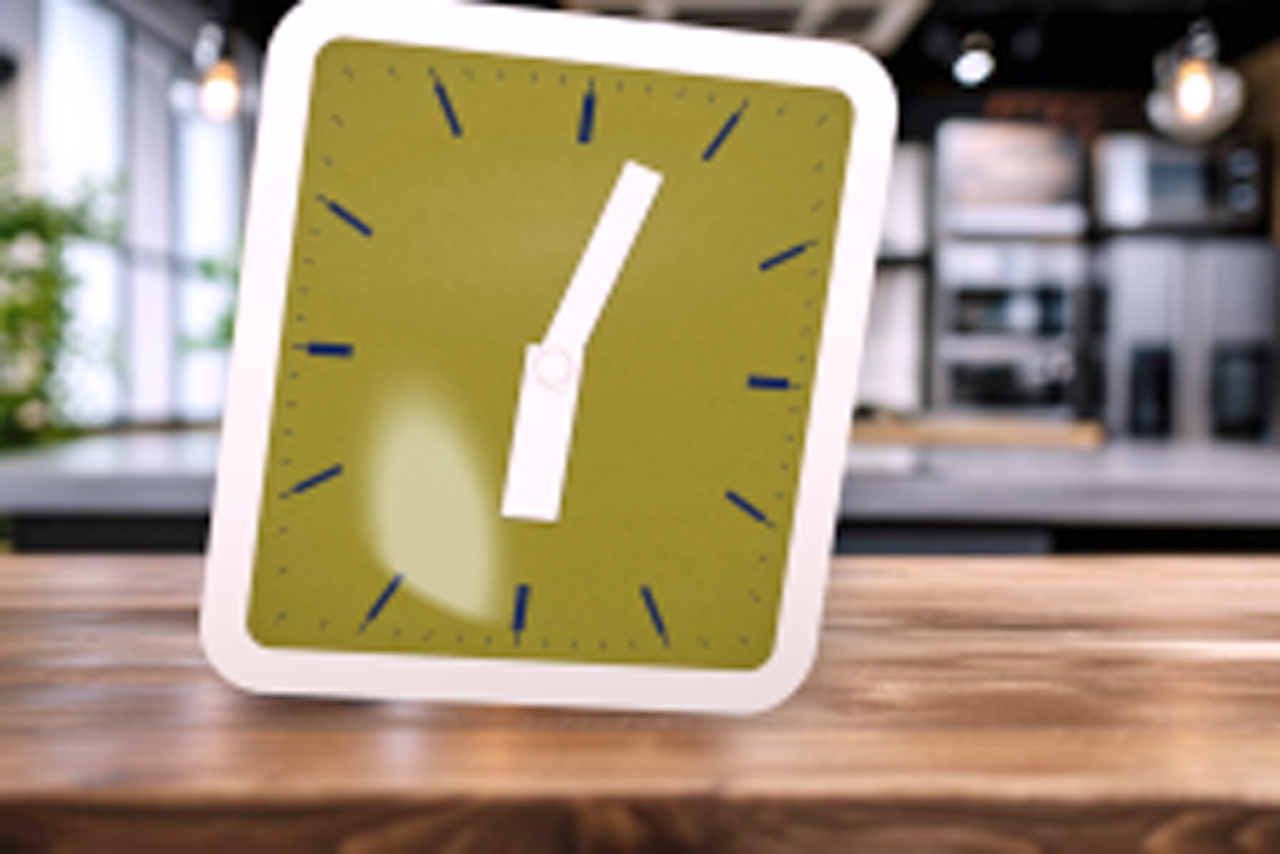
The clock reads 6 h 03 min
